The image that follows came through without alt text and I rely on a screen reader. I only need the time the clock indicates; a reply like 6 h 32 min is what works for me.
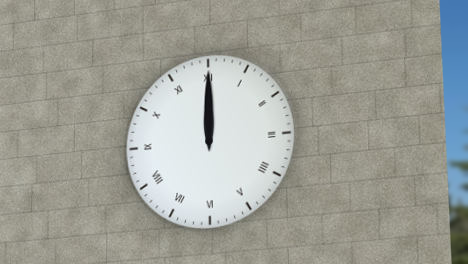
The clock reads 12 h 00 min
